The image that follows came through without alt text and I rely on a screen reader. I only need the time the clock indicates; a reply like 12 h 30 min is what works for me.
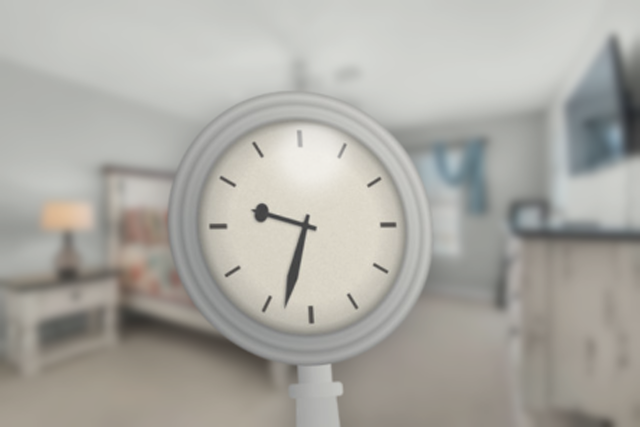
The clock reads 9 h 33 min
